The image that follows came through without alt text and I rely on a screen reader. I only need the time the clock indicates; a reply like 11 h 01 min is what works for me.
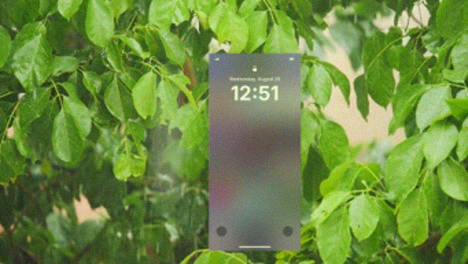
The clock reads 12 h 51 min
